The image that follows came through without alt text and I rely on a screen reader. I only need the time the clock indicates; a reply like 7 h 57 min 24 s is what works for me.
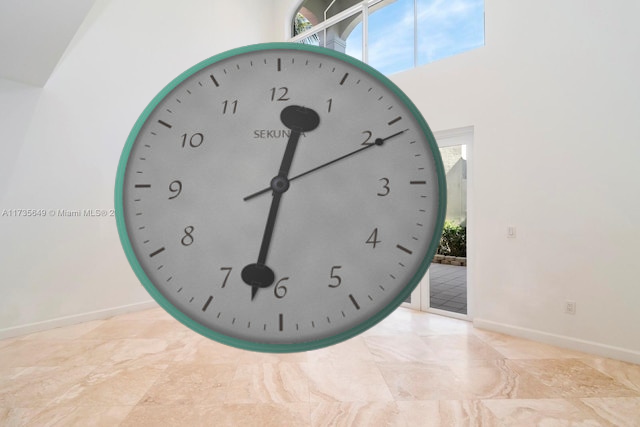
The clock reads 12 h 32 min 11 s
